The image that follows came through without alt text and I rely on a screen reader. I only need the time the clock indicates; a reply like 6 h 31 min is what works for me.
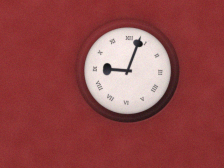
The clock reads 9 h 03 min
